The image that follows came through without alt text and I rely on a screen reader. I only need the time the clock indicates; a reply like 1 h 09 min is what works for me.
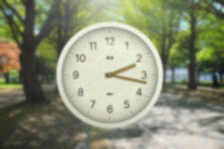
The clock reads 2 h 17 min
